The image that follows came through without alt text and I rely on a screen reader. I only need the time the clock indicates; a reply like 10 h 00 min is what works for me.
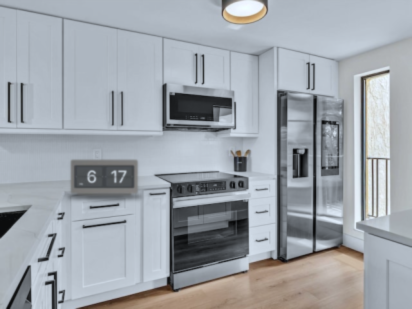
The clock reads 6 h 17 min
